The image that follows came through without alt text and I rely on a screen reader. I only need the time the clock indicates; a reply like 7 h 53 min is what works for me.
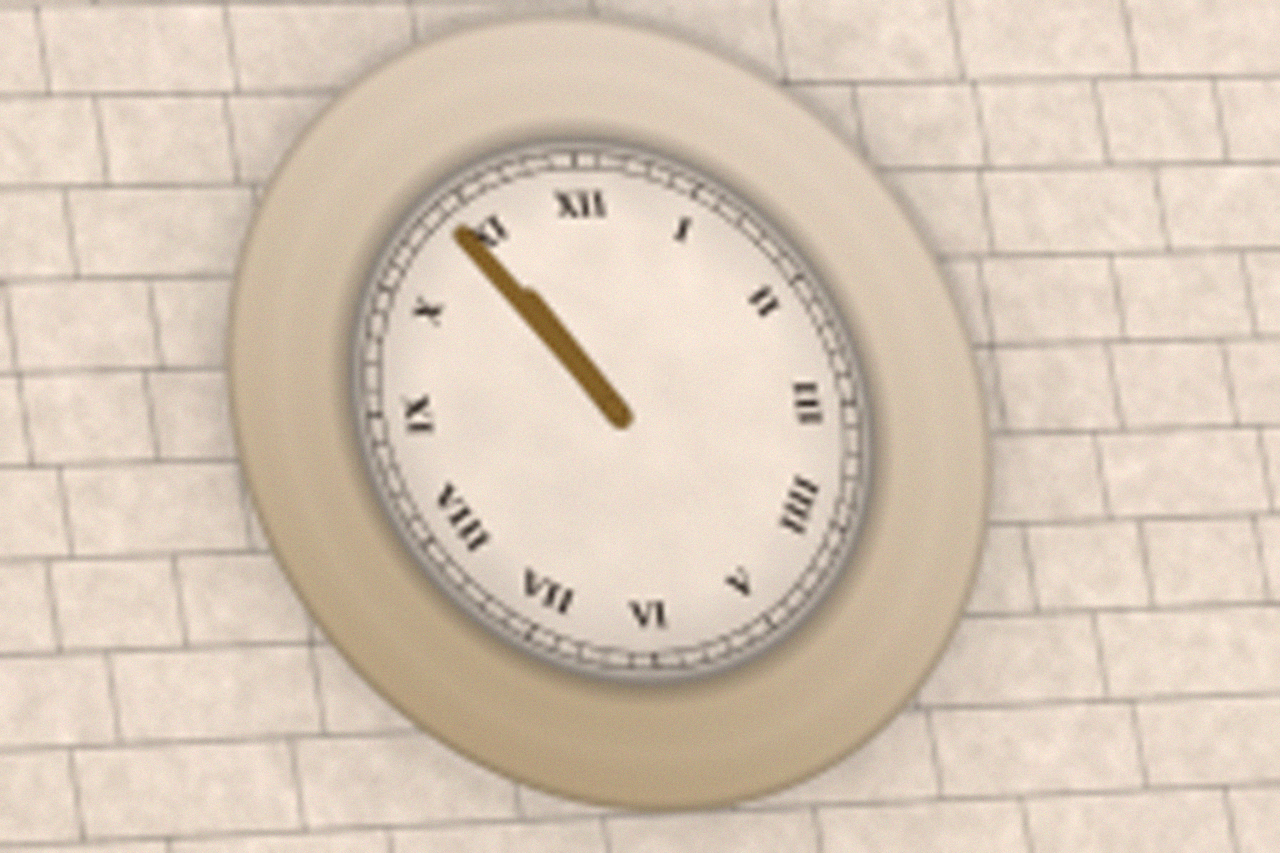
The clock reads 10 h 54 min
